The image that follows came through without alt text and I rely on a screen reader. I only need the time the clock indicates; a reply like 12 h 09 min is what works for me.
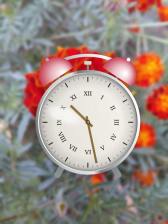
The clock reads 10 h 28 min
